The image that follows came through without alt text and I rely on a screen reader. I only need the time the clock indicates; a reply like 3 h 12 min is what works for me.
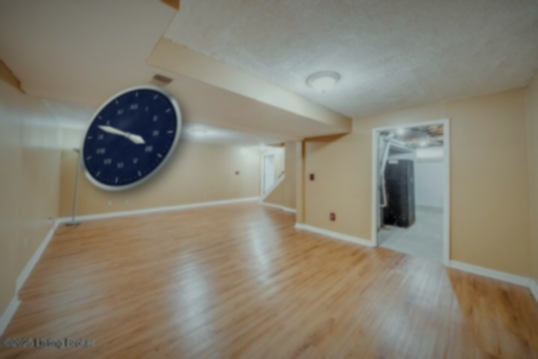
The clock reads 3 h 48 min
